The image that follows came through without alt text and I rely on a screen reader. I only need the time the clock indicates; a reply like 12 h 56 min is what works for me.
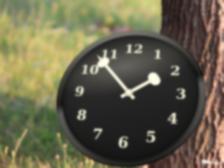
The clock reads 1 h 53 min
